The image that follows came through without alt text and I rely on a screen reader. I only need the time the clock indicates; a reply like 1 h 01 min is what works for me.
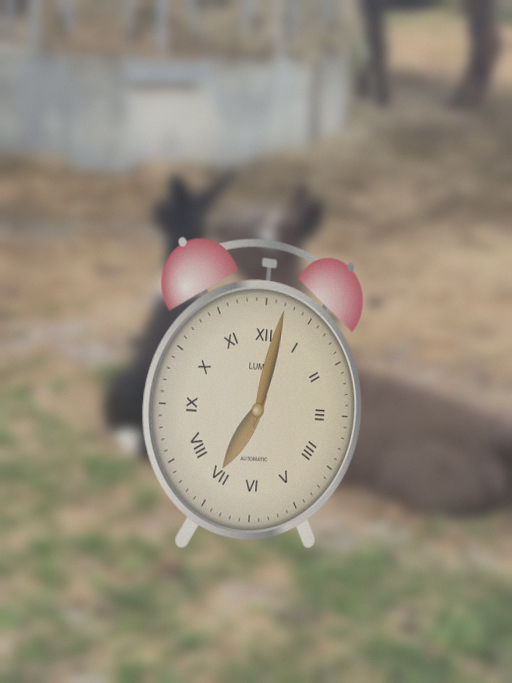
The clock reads 7 h 02 min
